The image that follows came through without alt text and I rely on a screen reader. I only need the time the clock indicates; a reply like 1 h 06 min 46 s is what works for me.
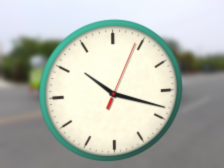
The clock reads 10 h 18 min 04 s
